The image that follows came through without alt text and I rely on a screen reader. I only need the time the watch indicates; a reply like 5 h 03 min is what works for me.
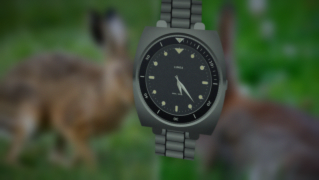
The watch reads 5 h 23 min
